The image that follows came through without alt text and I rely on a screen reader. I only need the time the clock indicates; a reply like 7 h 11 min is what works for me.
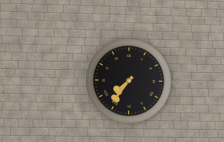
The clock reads 7 h 36 min
